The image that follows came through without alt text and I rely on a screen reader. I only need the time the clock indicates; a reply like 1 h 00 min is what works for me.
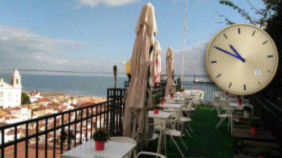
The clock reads 10 h 50 min
